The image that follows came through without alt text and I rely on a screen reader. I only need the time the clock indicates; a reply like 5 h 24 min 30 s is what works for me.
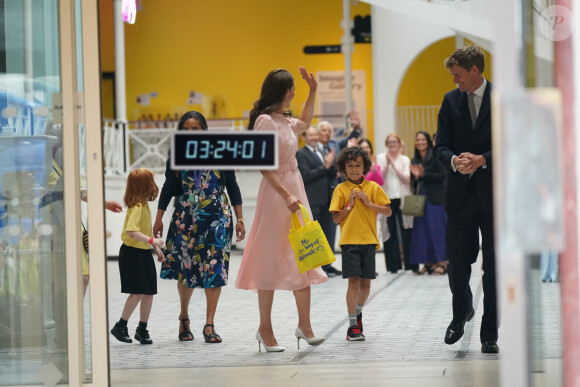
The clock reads 3 h 24 min 01 s
